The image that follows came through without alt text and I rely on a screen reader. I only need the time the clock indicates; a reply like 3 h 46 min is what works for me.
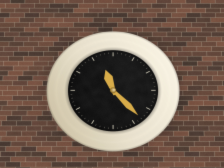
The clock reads 11 h 23 min
